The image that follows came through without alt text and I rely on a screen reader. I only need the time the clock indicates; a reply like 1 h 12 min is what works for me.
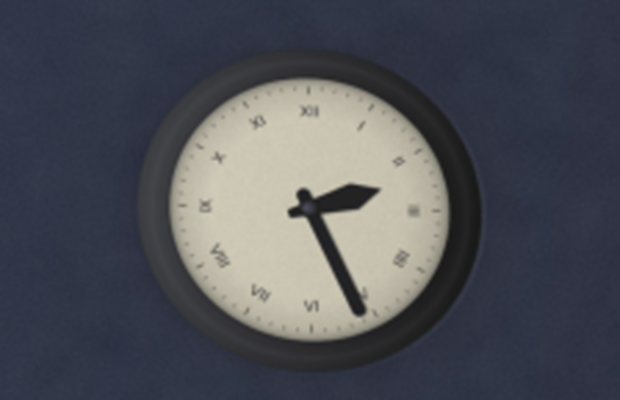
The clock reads 2 h 26 min
